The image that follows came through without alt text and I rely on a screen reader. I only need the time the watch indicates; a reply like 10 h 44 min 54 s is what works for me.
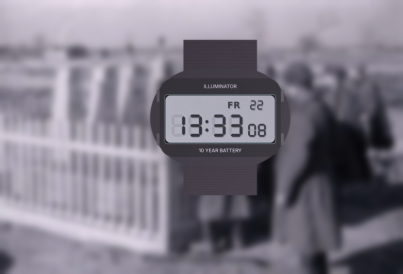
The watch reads 13 h 33 min 08 s
